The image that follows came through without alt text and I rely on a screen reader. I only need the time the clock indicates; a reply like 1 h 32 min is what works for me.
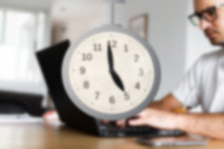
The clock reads 4 h 59 min
